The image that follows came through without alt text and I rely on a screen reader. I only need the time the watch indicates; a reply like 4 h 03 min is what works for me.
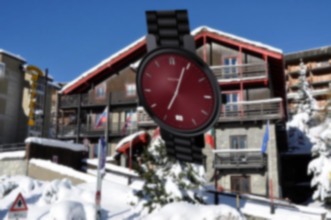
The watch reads 7 h 04 min
